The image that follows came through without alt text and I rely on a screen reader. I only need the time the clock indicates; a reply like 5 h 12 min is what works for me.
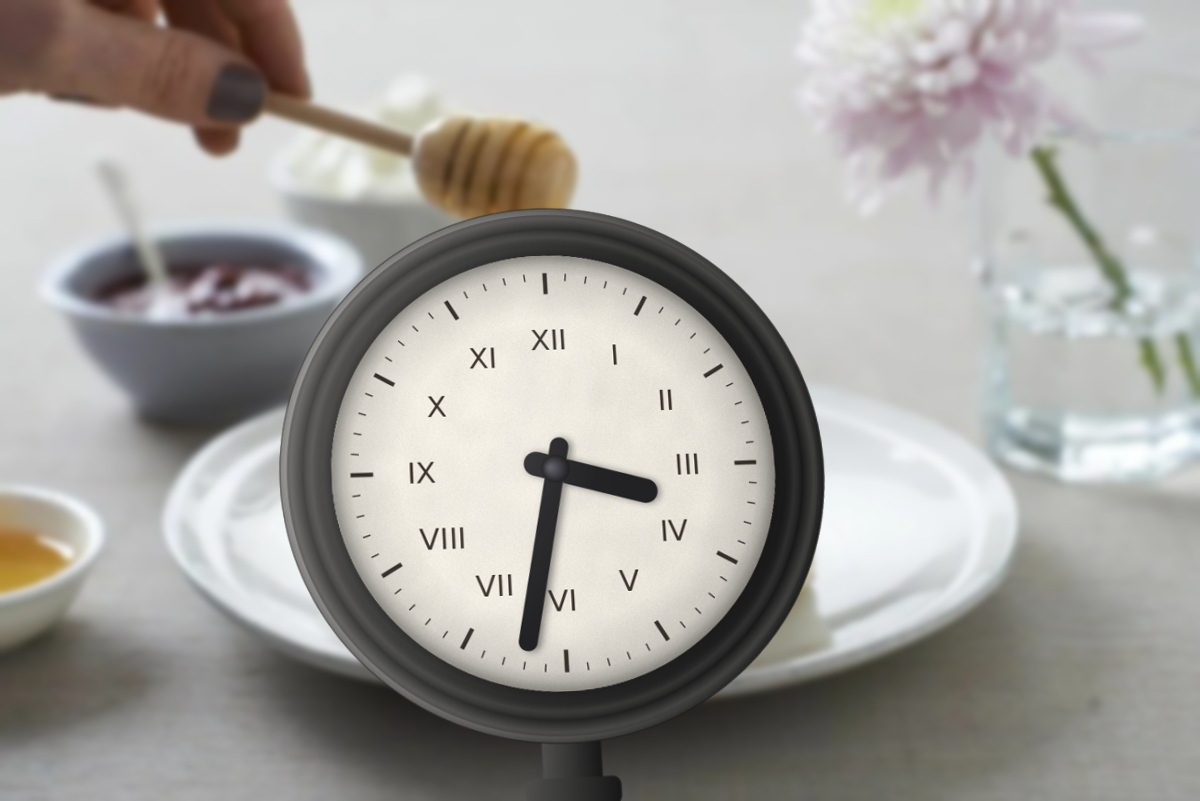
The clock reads 3 h 32 min
